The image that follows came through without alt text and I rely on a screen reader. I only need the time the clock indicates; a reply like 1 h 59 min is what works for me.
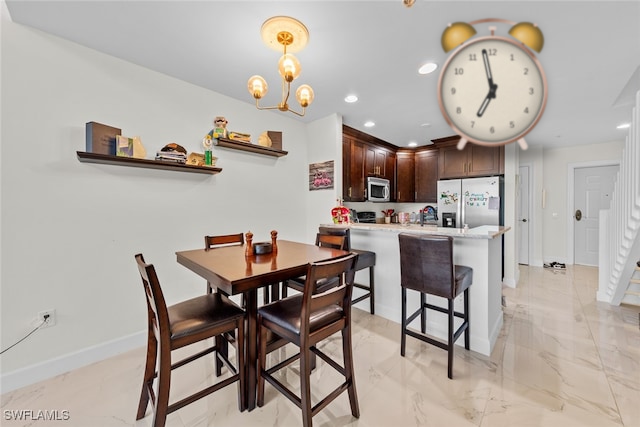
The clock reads 6 h 58 min
